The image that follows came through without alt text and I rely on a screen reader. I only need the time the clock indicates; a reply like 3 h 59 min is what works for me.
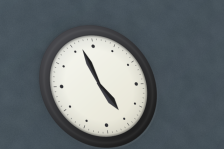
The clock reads 4 h 57 min
